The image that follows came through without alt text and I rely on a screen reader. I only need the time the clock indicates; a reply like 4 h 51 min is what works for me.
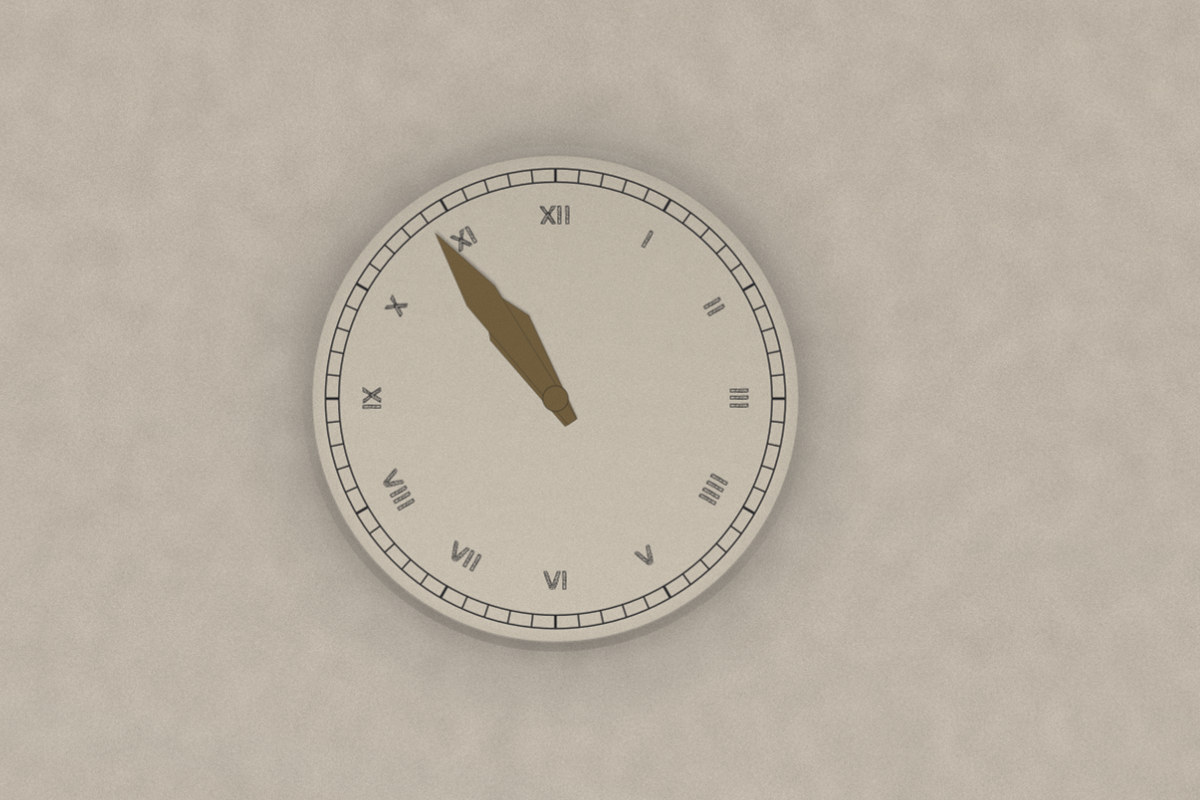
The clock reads 10 h 54 min
